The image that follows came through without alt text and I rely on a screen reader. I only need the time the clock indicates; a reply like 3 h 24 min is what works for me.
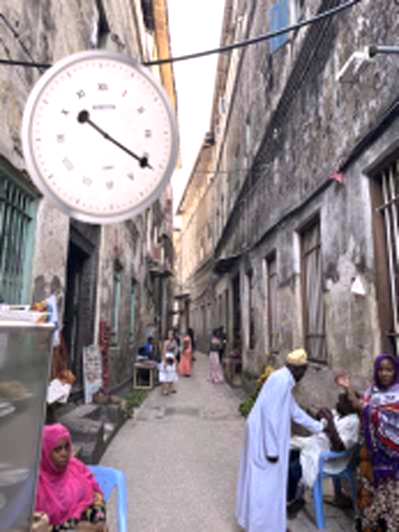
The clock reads 10 h 21 min
